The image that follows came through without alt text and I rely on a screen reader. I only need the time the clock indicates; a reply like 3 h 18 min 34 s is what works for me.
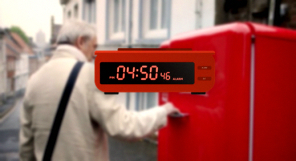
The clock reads 4 h 50 min 46 s
